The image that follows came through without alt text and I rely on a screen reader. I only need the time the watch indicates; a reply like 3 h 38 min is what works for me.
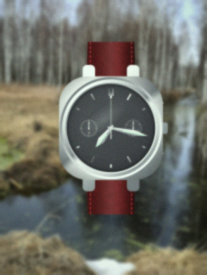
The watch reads 7 h 17 min
